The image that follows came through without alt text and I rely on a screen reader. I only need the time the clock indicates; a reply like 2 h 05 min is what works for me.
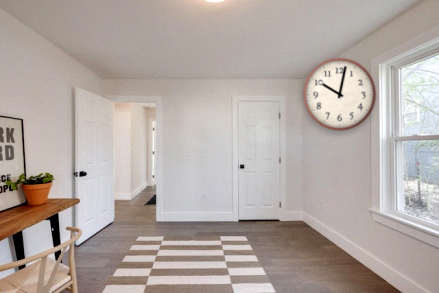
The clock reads 10 h 02 min
